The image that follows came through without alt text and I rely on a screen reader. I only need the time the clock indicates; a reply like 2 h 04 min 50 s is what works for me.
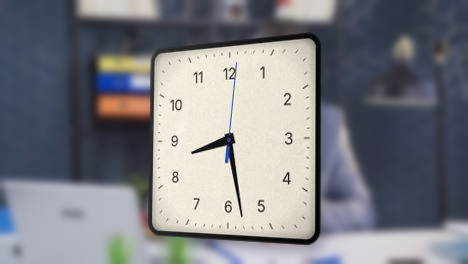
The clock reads 8 h 28 min 01 s
